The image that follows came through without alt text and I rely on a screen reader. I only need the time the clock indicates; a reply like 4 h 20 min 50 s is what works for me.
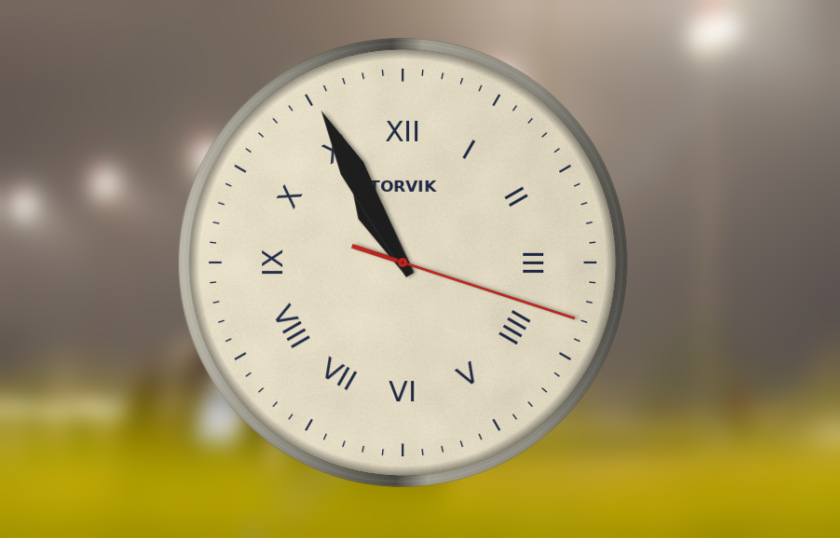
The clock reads 10 h 55 min 18 s
